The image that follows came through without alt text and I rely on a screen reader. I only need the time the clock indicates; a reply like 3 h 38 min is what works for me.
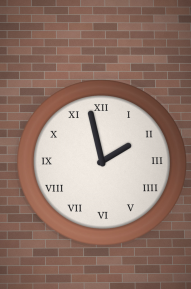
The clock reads 1 h 58 min
